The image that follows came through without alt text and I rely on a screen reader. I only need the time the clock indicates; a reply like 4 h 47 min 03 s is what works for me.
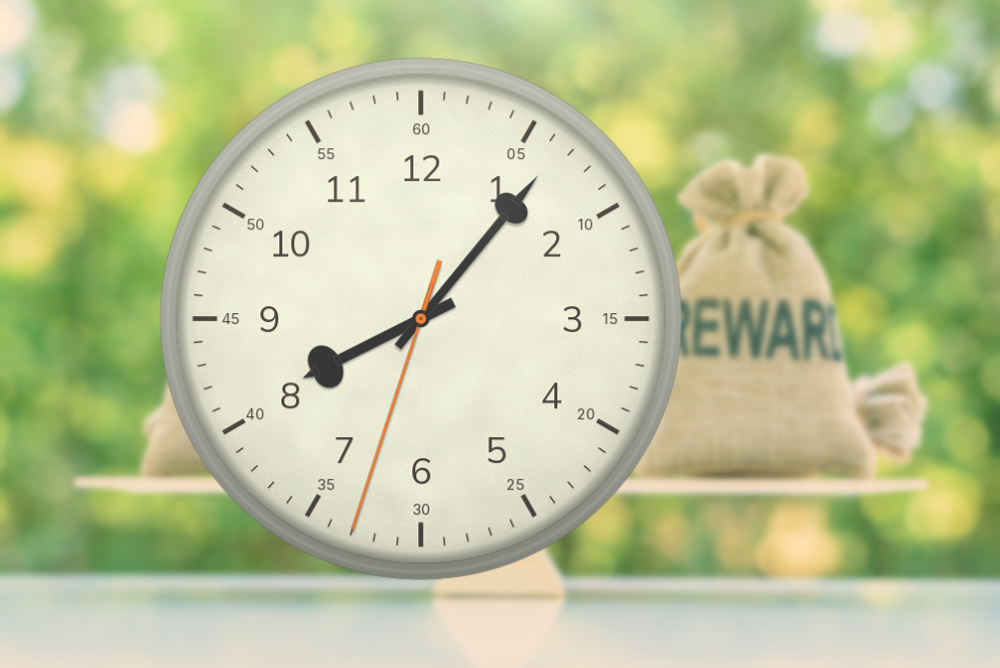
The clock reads 8 h 06 min 33 s
